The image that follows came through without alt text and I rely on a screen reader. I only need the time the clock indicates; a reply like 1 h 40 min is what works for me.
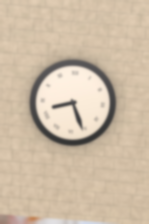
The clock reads 8 h 26 min
